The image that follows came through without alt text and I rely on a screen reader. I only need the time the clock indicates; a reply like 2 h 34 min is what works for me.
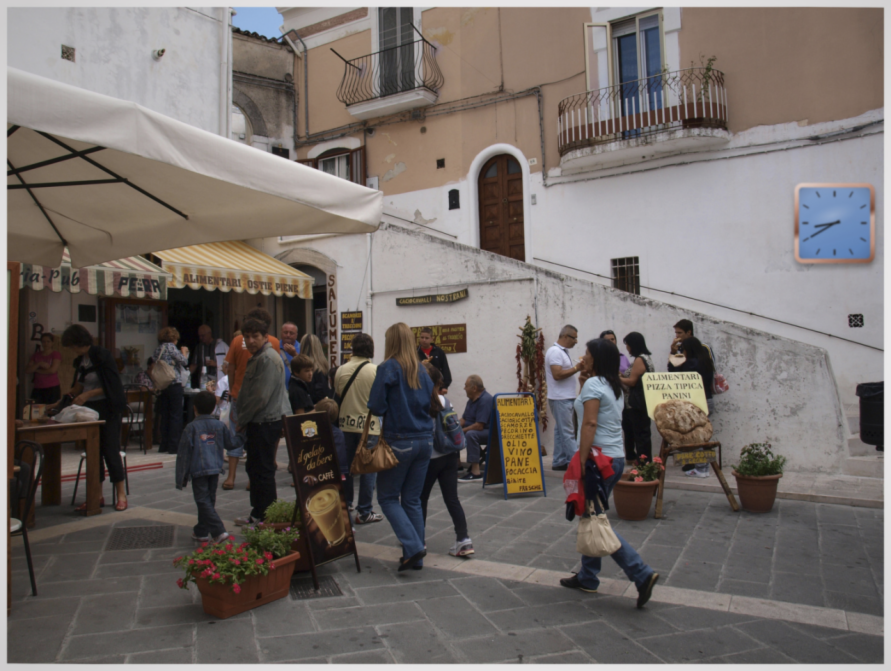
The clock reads 8 h 40 min
